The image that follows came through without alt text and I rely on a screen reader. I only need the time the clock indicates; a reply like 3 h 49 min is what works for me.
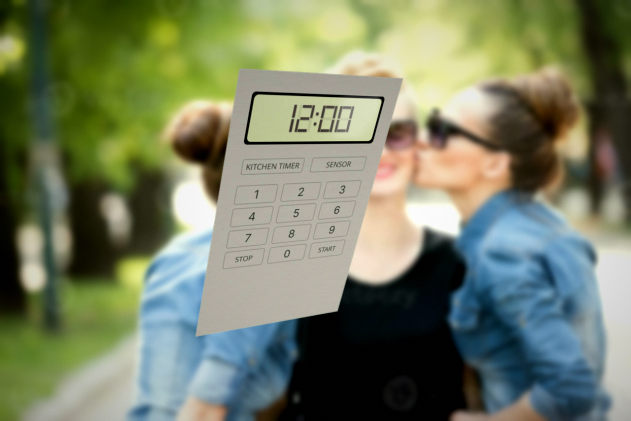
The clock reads 12 h 00 min
